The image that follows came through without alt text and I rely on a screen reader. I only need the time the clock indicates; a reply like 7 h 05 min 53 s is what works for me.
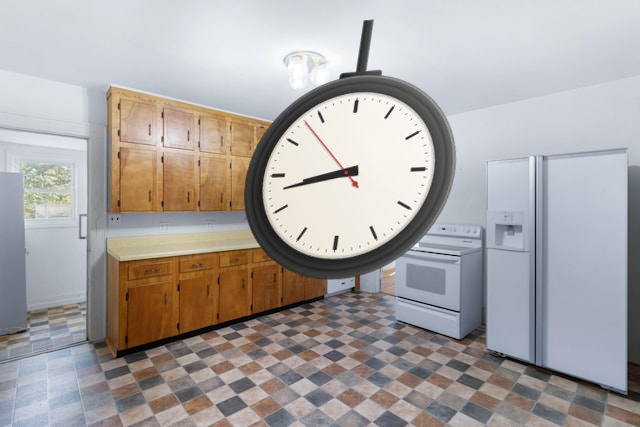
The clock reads 8 h 42 min 53 s
